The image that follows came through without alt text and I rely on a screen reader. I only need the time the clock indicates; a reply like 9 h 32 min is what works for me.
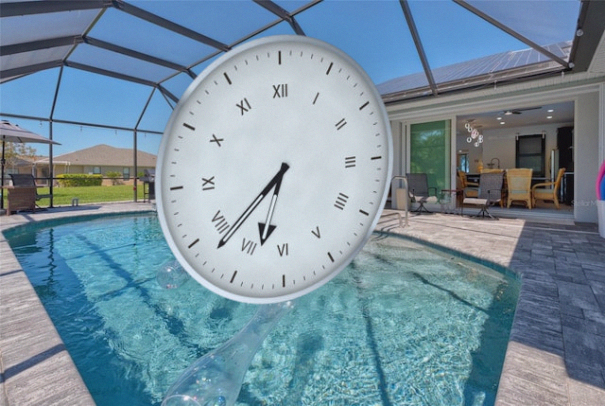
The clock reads 6 h 38 min
